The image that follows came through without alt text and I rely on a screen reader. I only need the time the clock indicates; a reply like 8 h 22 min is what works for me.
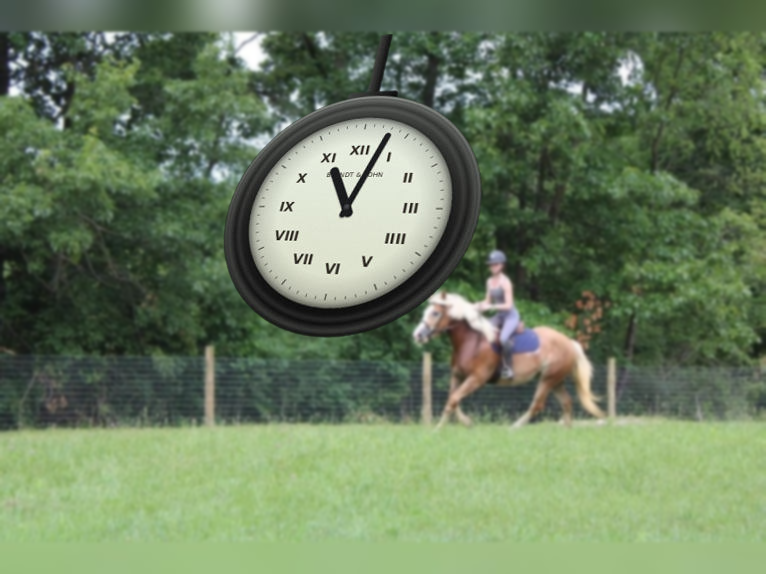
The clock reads 11 h 03 min
